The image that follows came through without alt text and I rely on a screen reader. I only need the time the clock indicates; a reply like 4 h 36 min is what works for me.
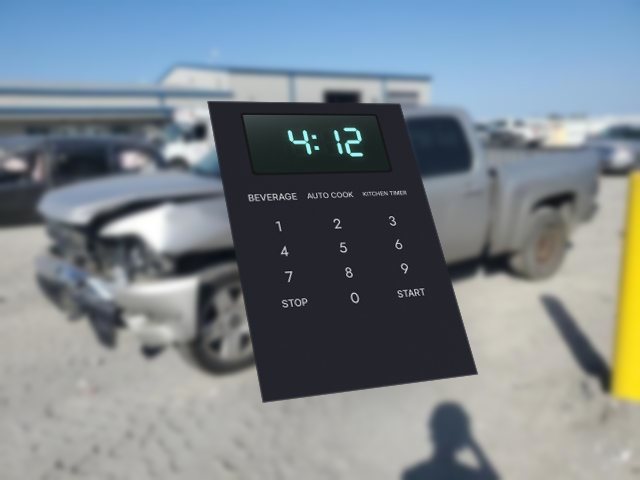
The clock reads 4 h 12 min
